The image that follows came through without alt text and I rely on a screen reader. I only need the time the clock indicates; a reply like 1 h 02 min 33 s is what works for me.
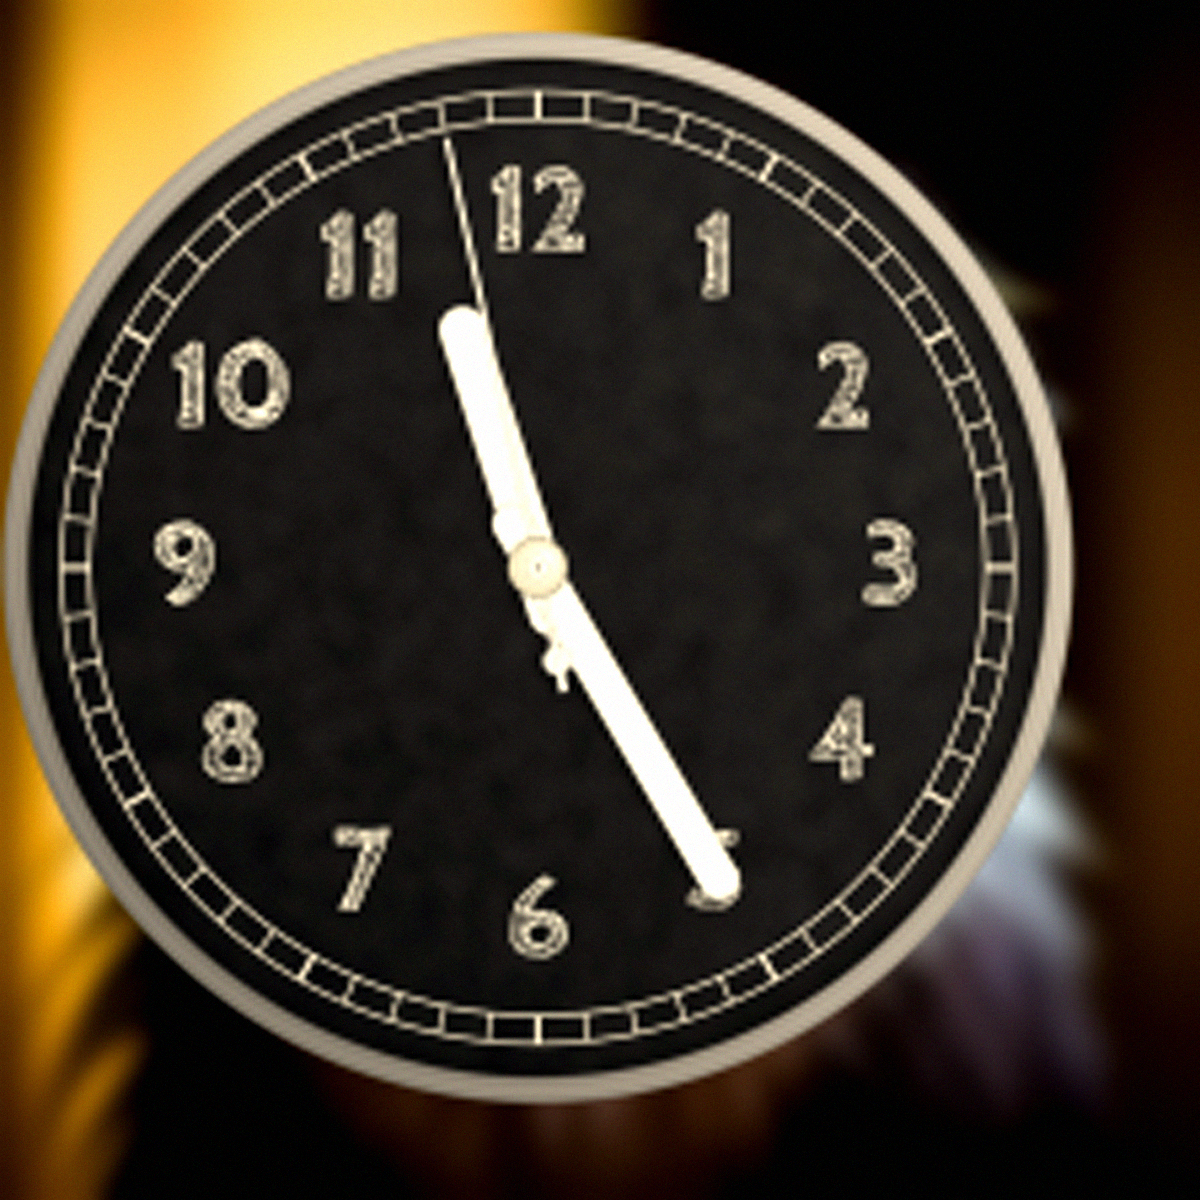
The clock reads 11 h 24 min 58 s
